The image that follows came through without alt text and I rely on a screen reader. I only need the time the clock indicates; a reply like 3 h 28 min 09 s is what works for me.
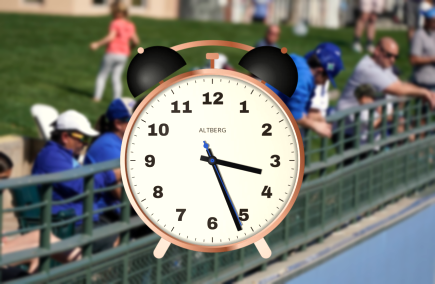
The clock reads 3 h 26 min 26 s
